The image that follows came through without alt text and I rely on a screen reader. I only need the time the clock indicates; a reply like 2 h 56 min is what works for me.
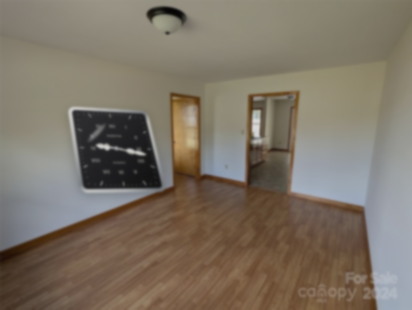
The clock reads 9 h 17 min
